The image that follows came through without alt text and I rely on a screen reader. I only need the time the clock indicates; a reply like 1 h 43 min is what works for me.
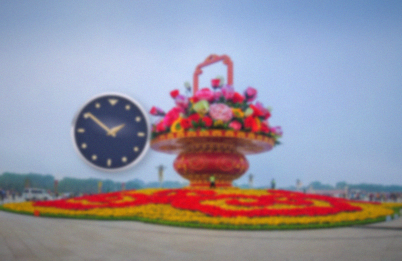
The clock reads 1 h 51 min
